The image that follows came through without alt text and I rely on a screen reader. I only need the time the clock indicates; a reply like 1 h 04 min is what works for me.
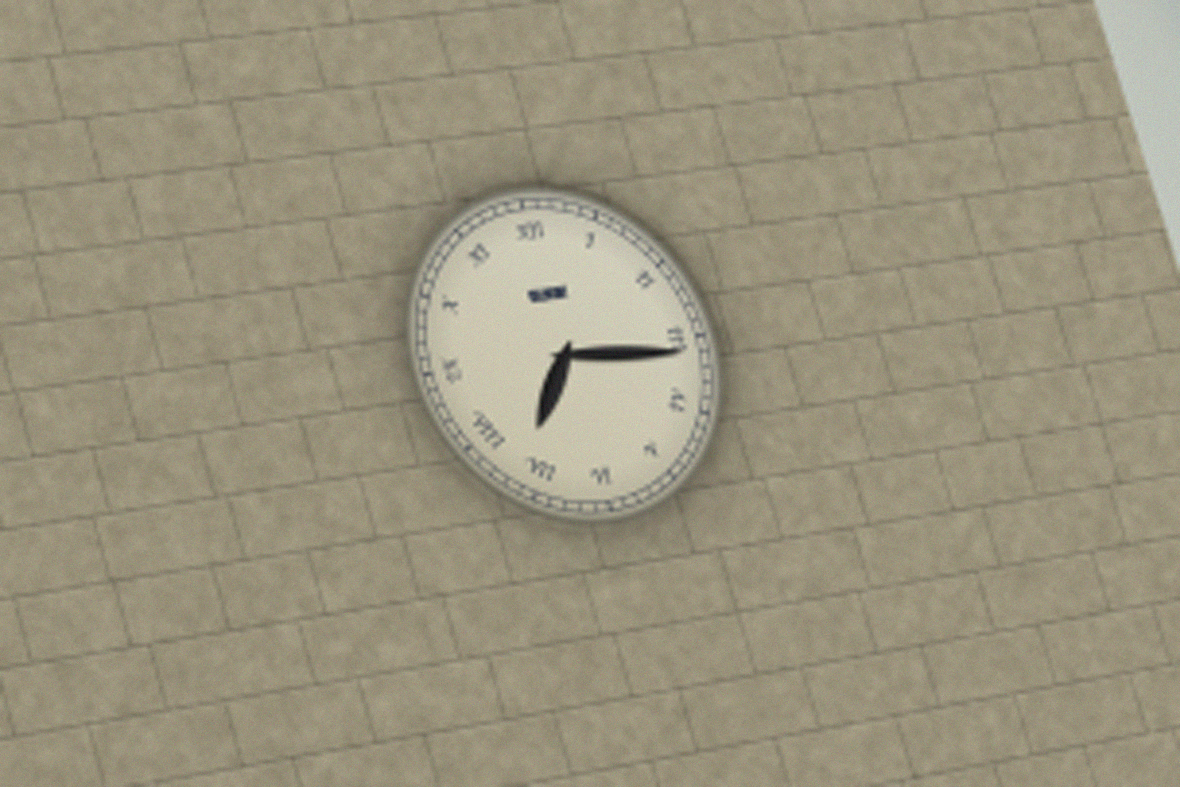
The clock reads 7 h 16 min
